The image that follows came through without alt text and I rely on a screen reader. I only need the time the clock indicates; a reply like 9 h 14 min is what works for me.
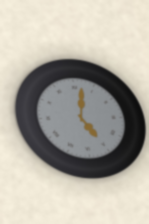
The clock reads 5 h 02 min
